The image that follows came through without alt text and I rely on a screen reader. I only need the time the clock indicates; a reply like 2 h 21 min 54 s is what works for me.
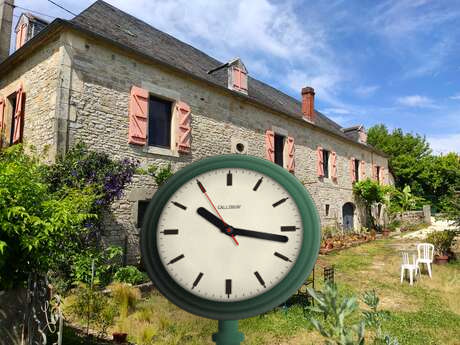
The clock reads 10 h 16 min 55 s
